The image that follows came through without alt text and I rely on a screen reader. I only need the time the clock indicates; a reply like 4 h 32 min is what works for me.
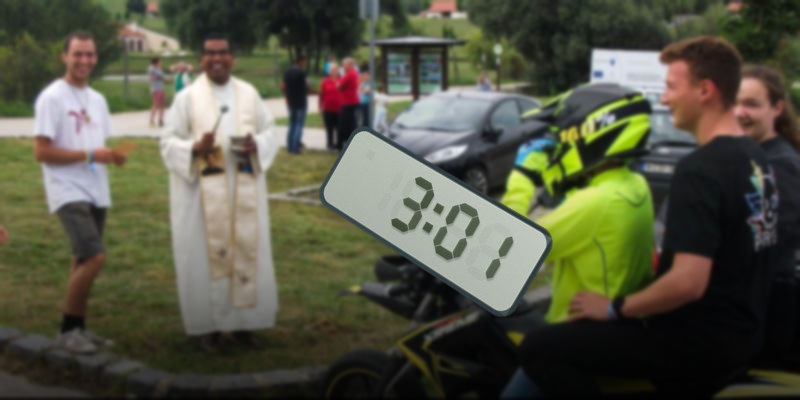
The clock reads 3 h 01 min
